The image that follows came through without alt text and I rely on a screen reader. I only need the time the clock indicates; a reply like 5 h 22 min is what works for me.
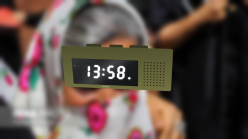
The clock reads 13 h 58 min
